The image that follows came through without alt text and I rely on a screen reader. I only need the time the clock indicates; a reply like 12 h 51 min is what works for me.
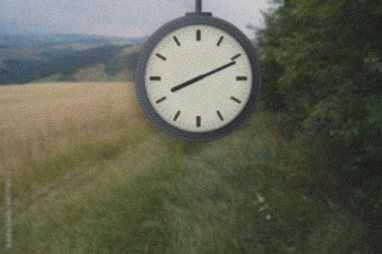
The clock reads 8 h 11 min
